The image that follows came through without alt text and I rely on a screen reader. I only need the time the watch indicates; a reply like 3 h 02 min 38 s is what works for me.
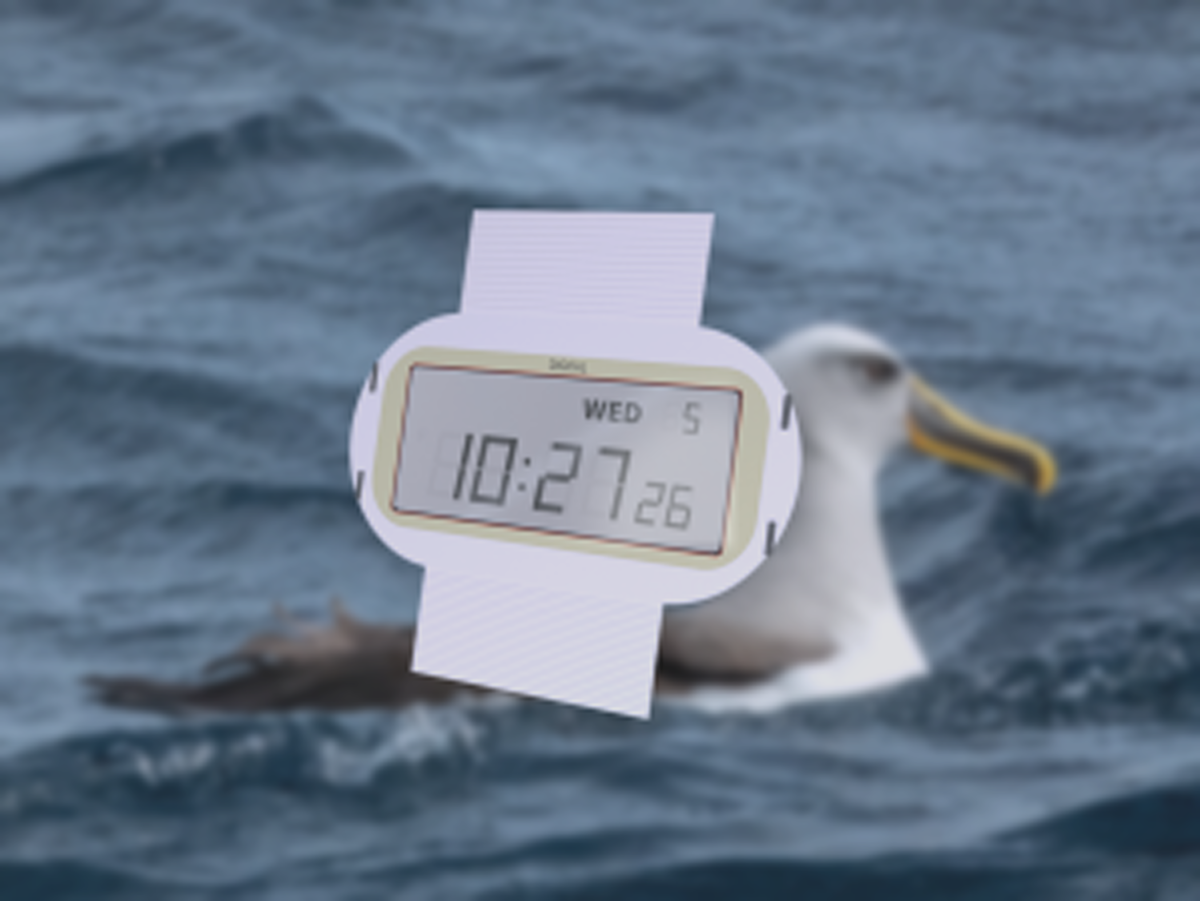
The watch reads 10 h 27 min 26 s
